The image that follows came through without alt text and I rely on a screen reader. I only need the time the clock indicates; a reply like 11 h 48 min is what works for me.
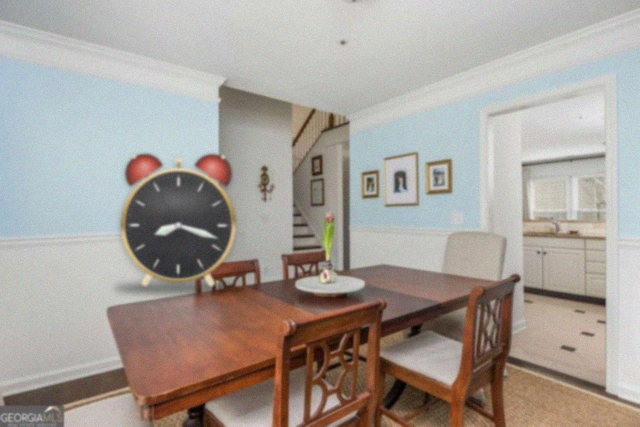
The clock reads 8 h 18 min
